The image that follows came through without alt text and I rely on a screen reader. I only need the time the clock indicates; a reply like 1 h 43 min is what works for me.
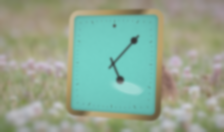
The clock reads 5 h 07 min
